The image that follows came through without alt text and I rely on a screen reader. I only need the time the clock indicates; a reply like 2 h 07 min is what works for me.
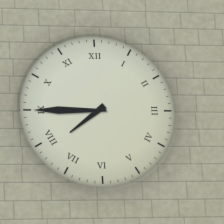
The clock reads 7 h 45 min
